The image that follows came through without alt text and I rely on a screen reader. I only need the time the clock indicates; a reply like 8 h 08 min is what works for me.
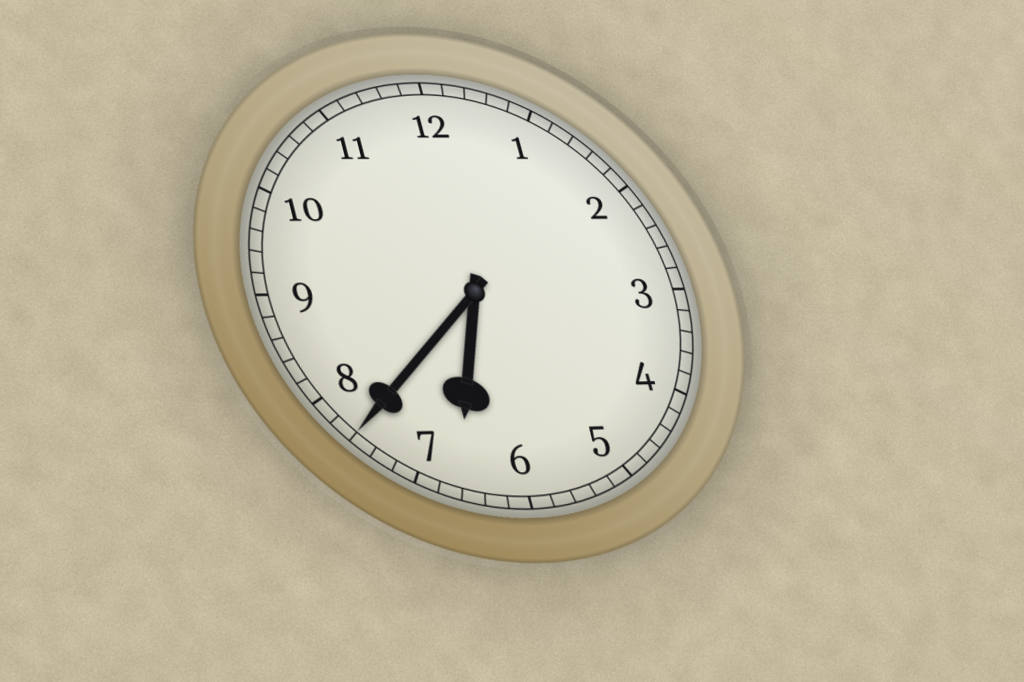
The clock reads 6 h 38 min
